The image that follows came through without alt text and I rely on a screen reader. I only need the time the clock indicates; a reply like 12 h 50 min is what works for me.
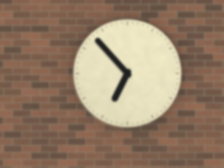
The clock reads 6 h 53 min
